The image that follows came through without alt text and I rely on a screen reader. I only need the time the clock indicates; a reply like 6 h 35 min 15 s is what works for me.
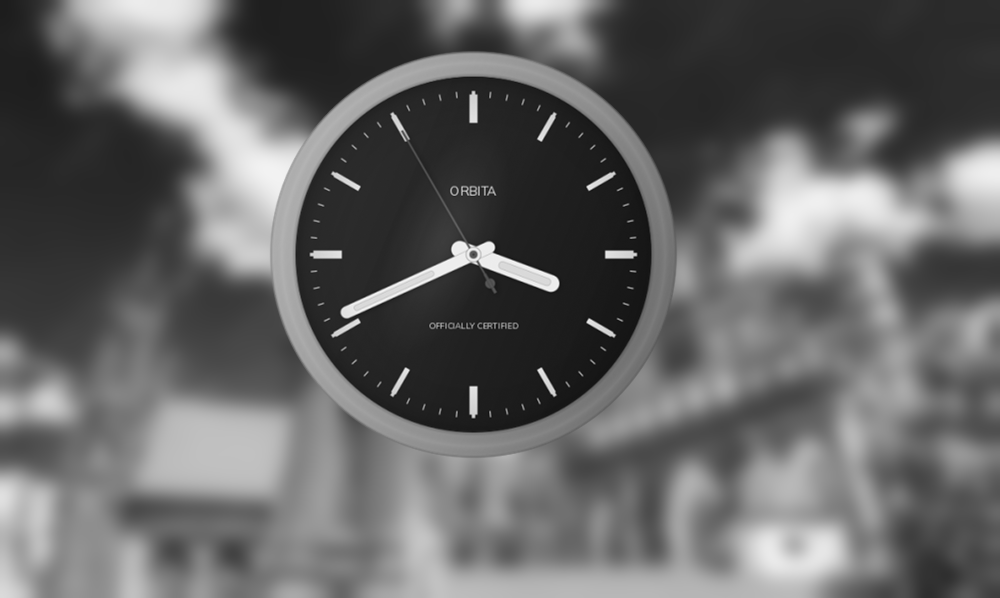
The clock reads 3 h 40 min 55 s
